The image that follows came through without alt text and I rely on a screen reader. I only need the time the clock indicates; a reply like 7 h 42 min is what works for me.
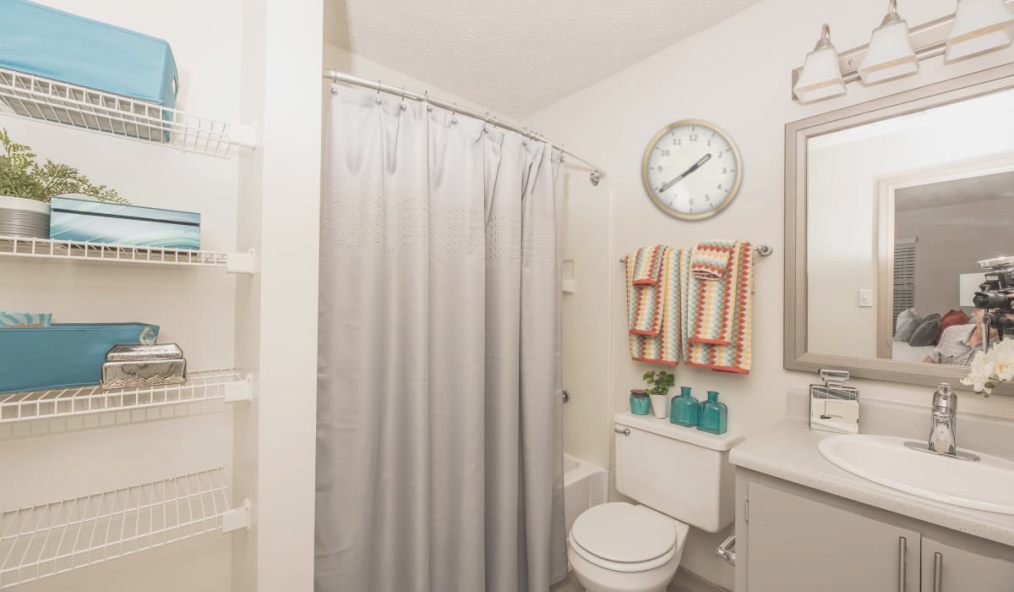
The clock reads 1 h 39 min
